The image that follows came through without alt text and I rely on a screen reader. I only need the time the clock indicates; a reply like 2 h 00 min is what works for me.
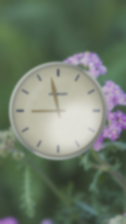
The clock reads 8 h 58 min
